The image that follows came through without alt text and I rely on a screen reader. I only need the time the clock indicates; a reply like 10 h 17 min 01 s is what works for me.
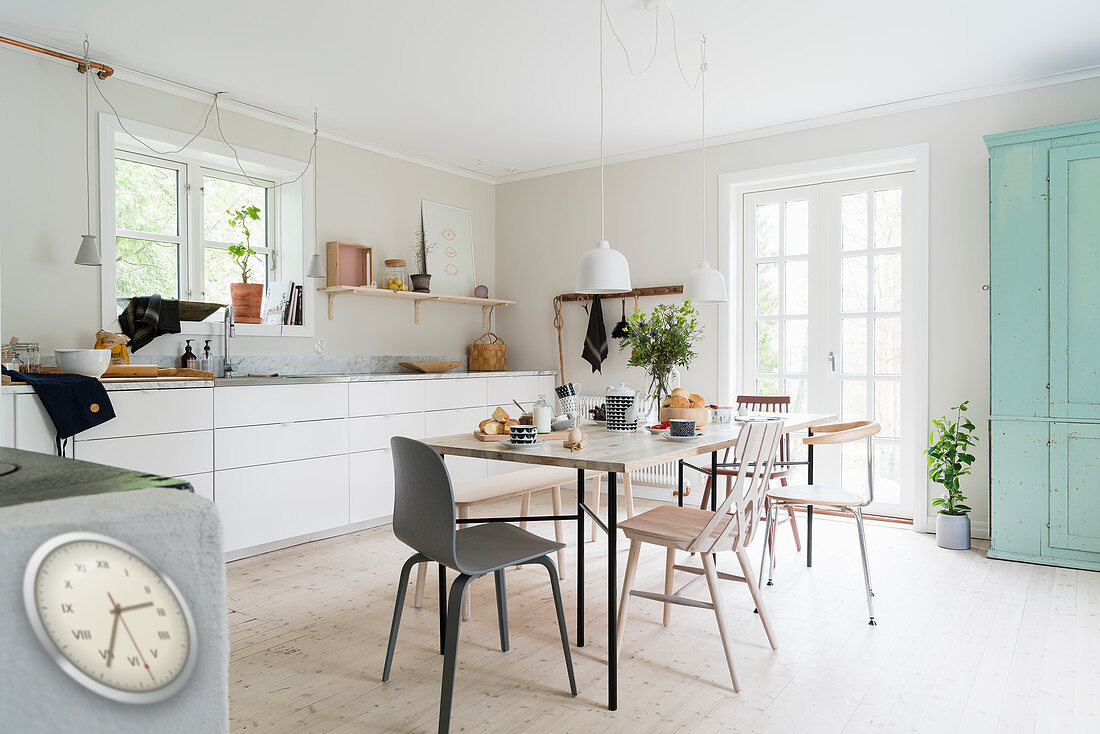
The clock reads 2 h 34 min 28 s
